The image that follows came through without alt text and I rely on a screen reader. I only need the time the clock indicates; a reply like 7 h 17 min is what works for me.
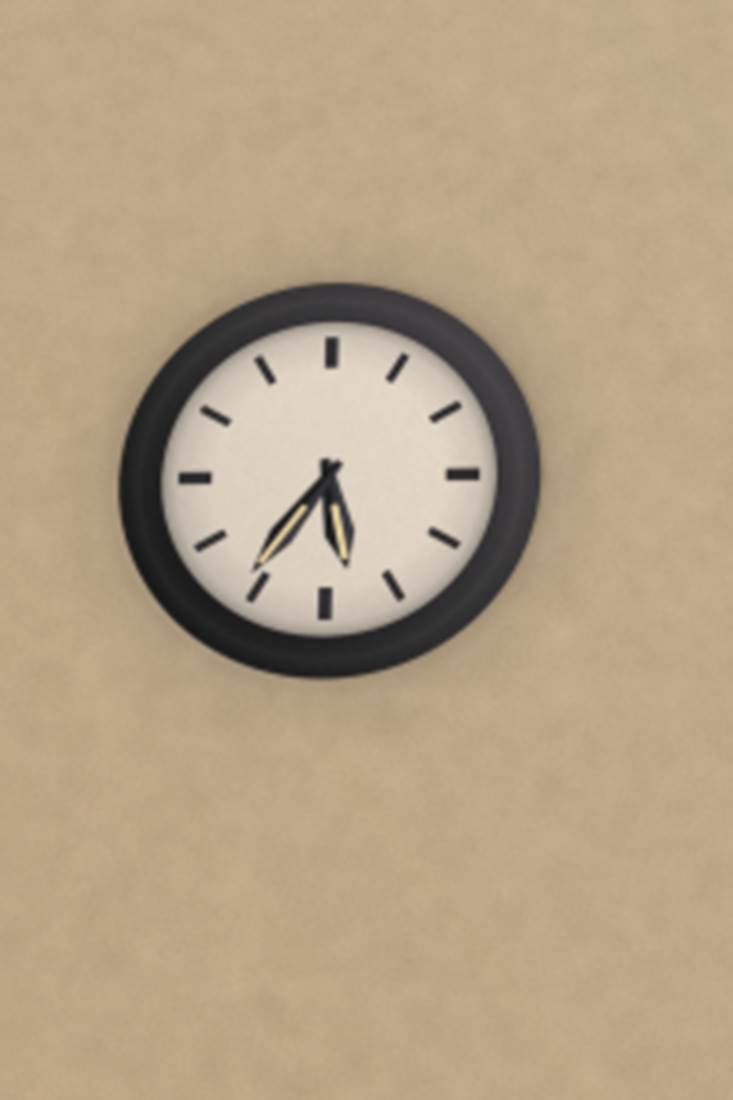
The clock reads 5 h 36 min
